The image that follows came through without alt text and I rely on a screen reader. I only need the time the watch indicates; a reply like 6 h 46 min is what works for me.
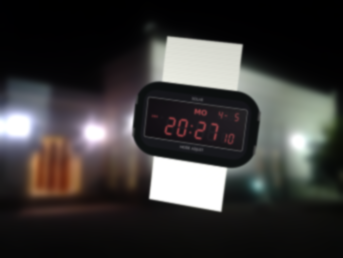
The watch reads 20 h 27 min
